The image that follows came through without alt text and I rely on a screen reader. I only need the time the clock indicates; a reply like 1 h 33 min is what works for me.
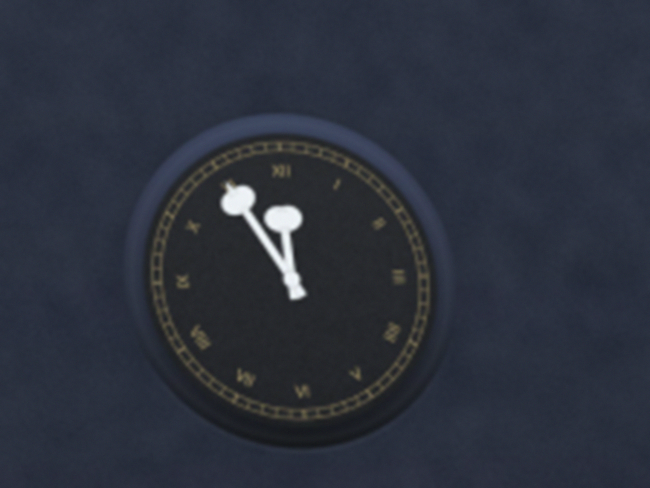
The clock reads 11 h 55 min
